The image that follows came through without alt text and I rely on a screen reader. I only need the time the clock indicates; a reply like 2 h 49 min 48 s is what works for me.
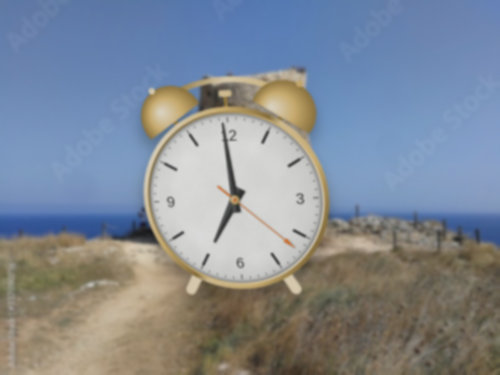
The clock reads 6 h 59 min 22 s
